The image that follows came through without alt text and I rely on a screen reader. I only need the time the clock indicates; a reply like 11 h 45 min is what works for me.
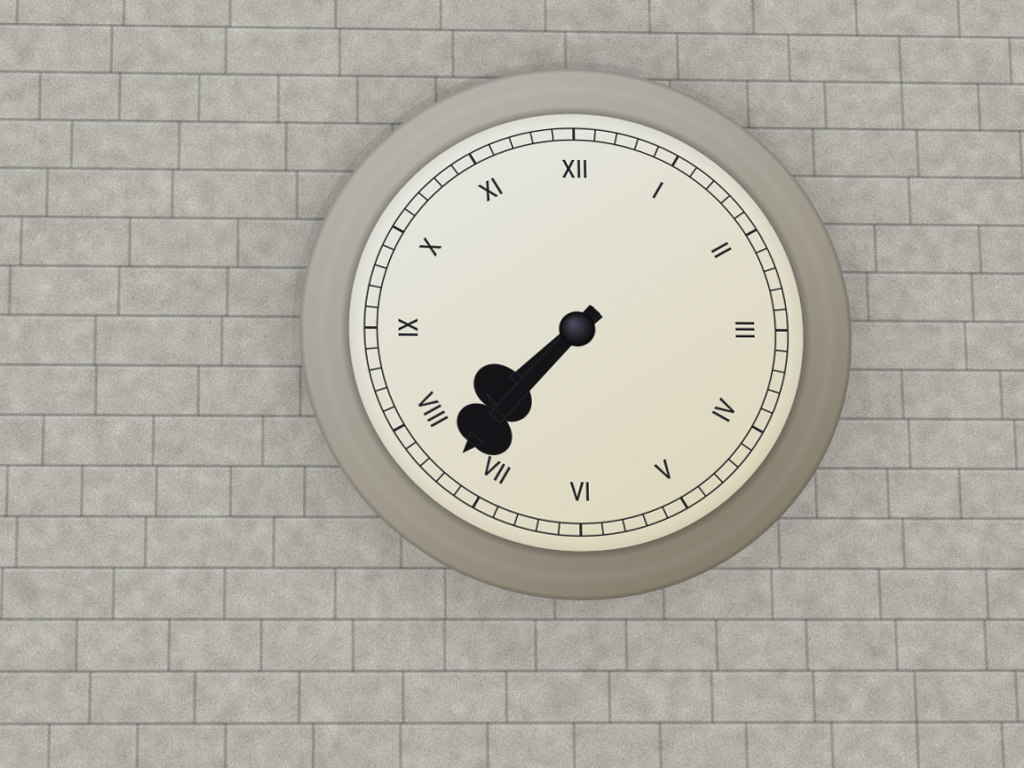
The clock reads 7 h 37 min
